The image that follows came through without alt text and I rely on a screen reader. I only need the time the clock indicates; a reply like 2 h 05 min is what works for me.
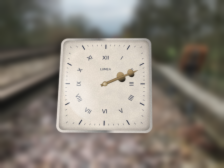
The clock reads 2 h 11 min
